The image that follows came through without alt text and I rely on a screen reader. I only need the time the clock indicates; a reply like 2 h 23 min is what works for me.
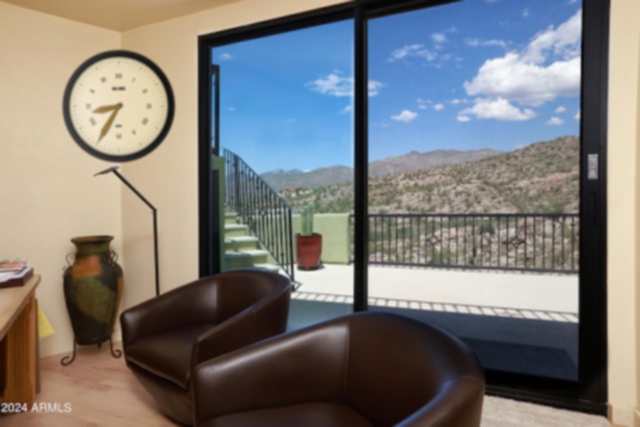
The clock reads 8 h 35 min
